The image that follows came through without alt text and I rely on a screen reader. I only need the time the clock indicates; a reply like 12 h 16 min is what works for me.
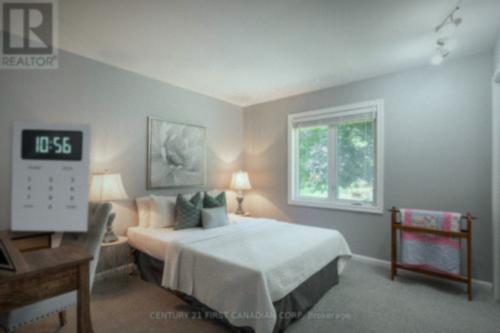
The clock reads 10 h 56 min
